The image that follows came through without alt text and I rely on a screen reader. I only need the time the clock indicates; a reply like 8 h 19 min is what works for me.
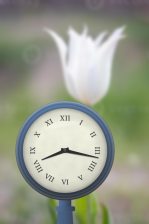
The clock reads 8 h 17 min
